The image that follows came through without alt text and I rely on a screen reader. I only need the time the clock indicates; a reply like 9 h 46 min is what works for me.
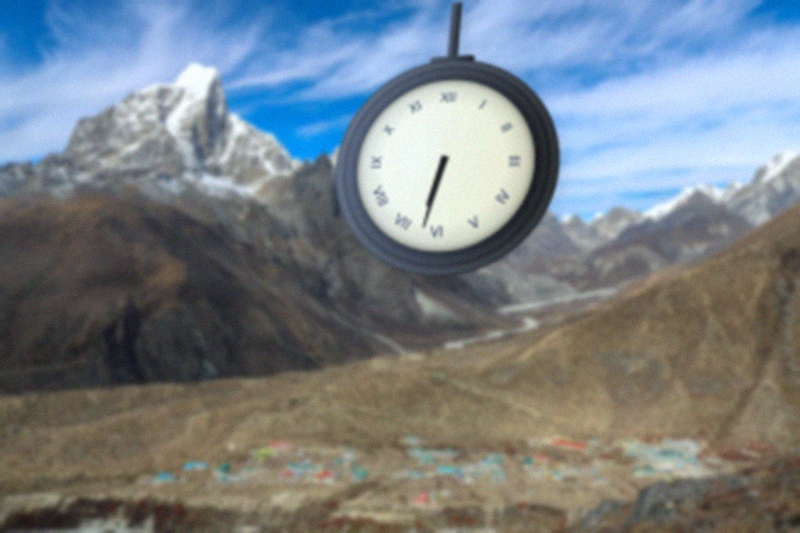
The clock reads 6 h 32 min
